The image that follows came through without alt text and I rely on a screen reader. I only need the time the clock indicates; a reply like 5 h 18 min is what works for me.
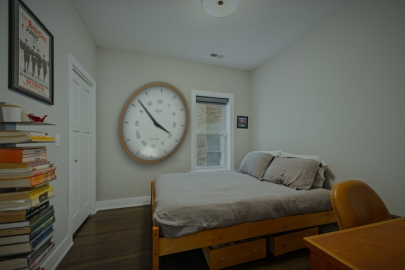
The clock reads 3 h 52 min
